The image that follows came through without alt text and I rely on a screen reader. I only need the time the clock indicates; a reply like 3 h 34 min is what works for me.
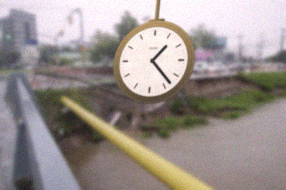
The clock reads 1 h 23 min
